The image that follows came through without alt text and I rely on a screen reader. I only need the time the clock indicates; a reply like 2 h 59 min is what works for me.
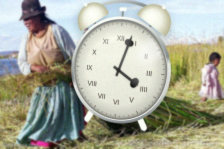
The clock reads 4 h 03 min
